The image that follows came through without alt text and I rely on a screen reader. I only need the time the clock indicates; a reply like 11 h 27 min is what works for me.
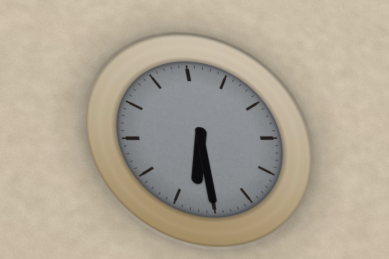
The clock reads 6 h 30 min
